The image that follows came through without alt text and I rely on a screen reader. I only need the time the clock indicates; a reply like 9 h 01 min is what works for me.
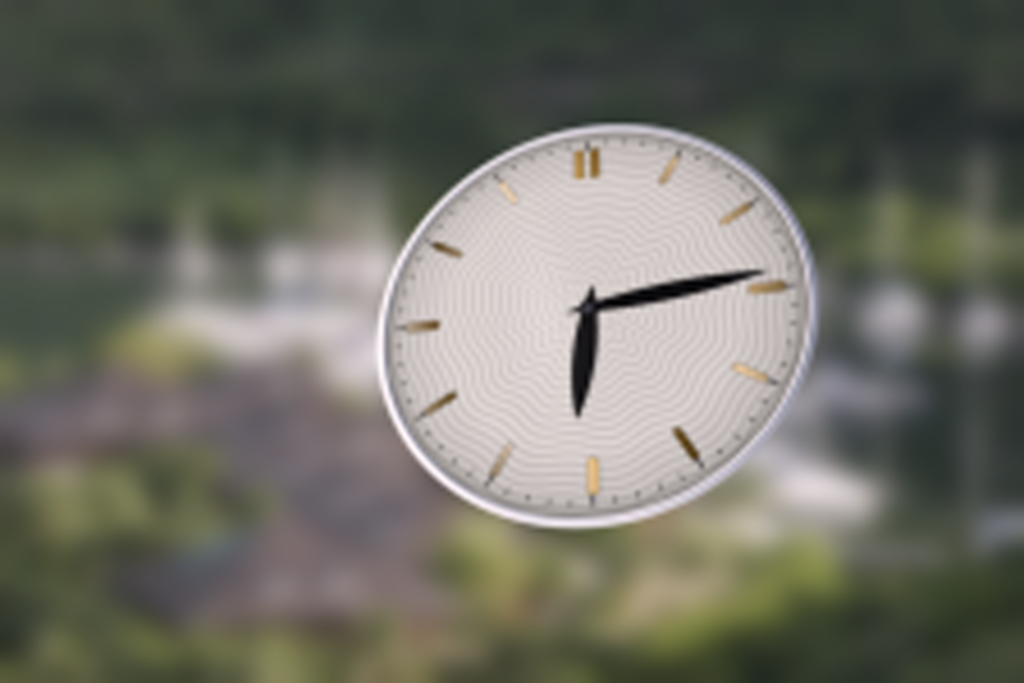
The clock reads 6 h 14 min
